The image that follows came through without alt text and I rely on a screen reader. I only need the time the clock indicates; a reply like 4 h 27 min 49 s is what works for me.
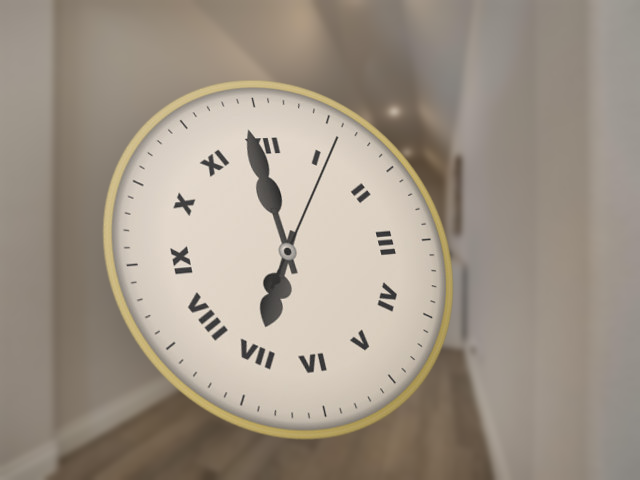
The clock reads 6 h 59 min 06 s
